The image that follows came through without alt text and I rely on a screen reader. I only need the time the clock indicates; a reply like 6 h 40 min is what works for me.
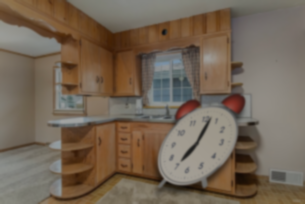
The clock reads 7 h 02 min
